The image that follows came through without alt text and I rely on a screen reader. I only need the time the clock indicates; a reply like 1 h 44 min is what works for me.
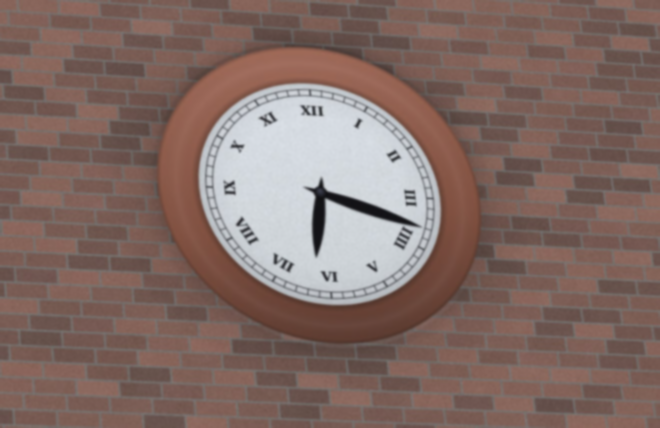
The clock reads 6 h 18 min
